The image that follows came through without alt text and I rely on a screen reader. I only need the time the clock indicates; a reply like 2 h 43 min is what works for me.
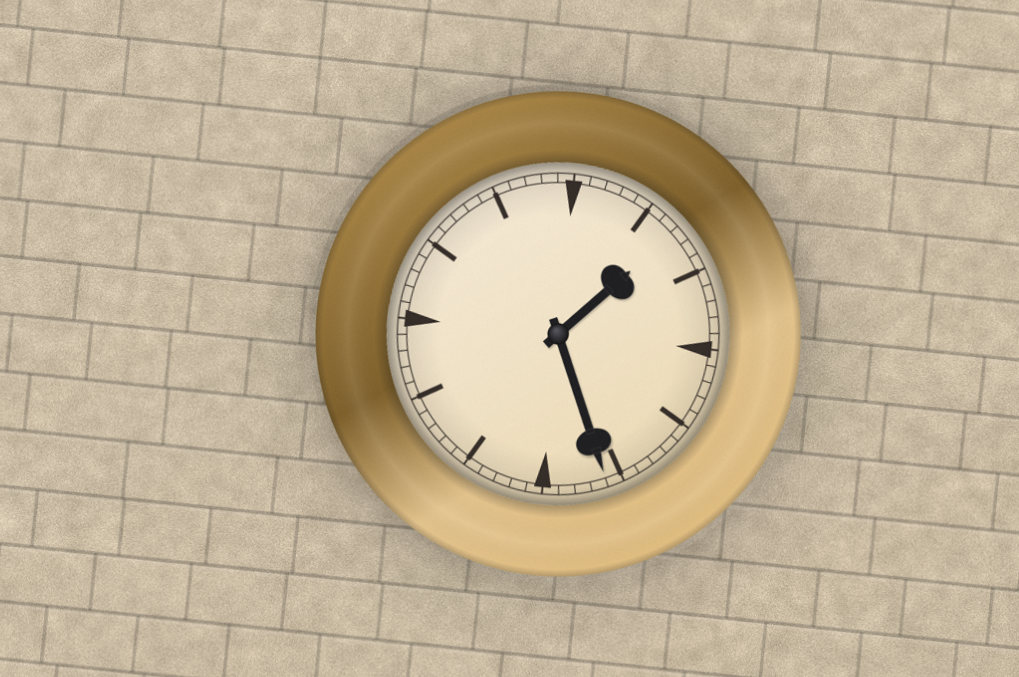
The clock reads 1 h 26 min
